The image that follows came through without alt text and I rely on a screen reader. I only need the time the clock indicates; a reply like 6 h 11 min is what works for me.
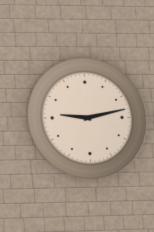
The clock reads 9 h 13 min
